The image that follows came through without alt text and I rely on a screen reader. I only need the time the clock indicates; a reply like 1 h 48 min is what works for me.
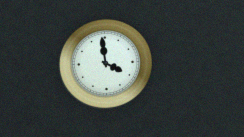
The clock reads 3 h 59 min
